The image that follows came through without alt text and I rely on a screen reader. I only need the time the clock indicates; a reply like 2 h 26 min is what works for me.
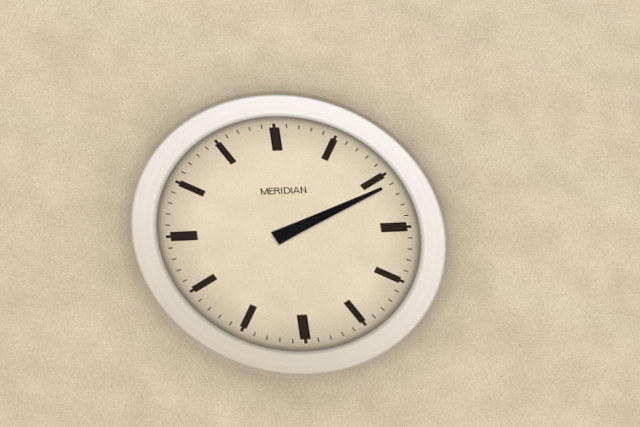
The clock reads 2 h 11 min
